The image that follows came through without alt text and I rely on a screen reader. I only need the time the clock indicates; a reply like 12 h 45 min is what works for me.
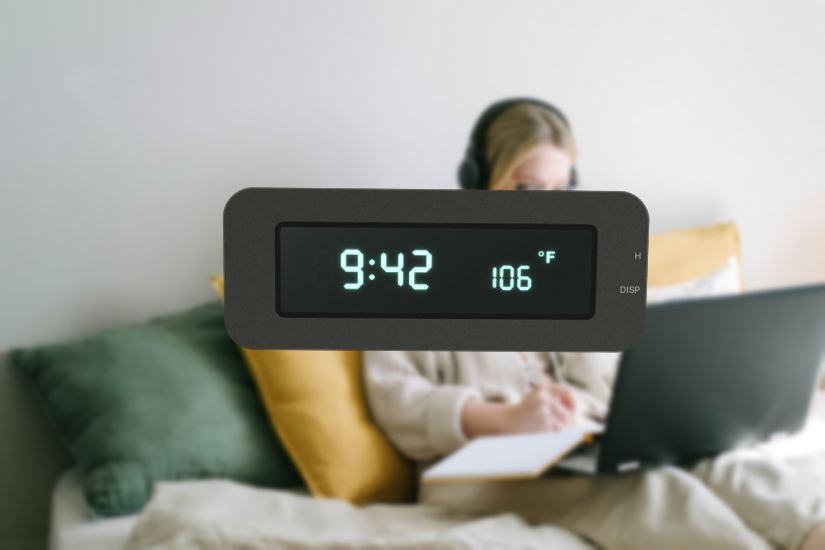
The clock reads 9 h 42 min
